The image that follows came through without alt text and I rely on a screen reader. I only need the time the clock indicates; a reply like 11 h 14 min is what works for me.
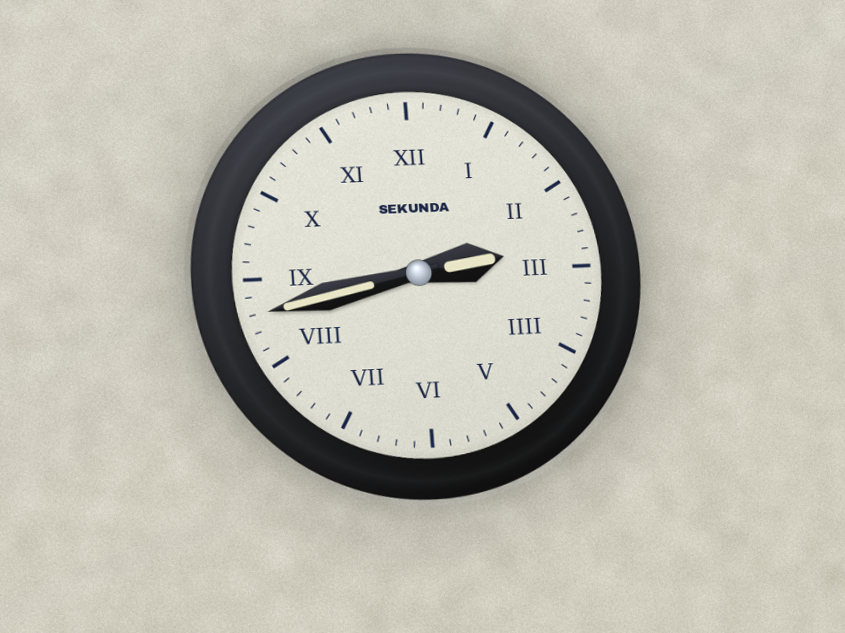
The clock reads 2 h 43 min
